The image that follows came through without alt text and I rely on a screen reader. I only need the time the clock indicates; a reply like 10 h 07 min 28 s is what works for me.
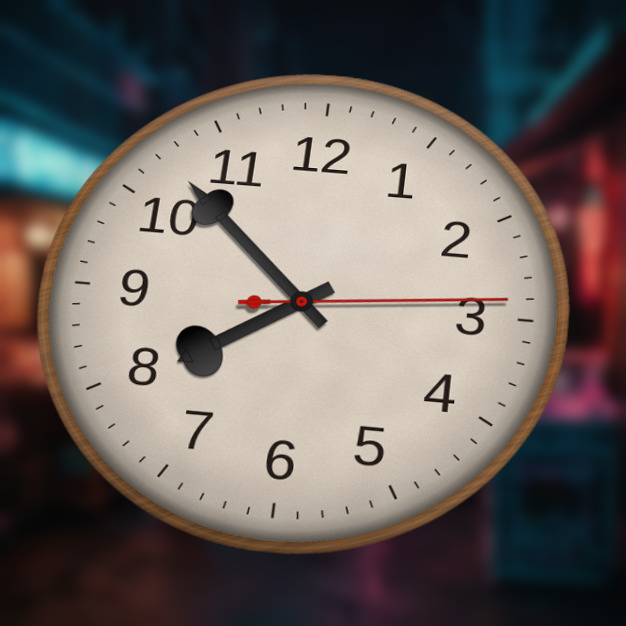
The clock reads 7 h 52 min 14 s
